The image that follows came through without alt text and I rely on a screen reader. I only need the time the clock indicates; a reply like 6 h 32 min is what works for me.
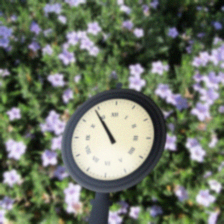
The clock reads 10 h 54 min
